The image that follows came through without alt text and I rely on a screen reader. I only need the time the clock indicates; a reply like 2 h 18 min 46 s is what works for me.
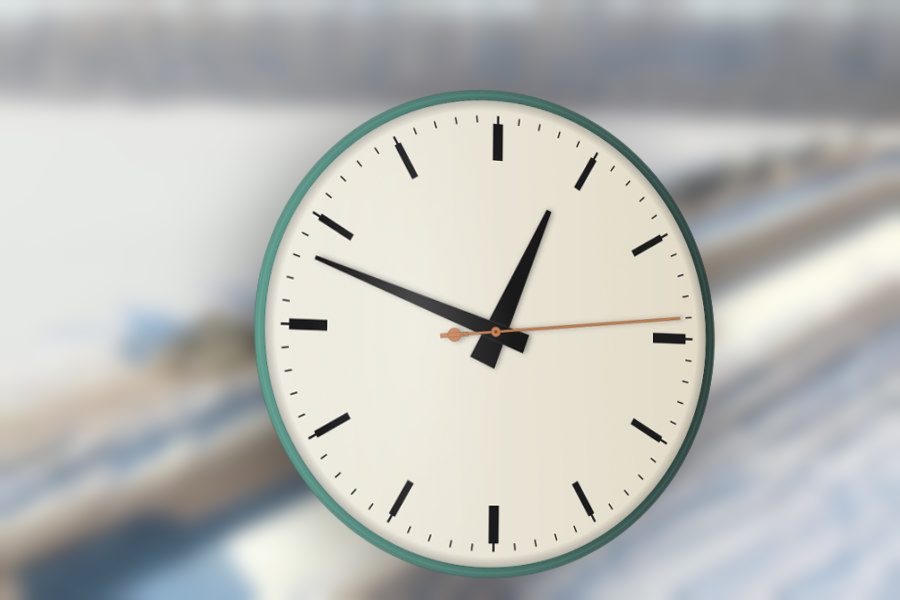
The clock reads 12 h 48 min 14 s
